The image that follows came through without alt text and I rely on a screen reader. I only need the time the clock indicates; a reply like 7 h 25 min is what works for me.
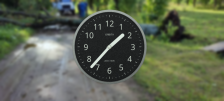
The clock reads 1 h 37 min
